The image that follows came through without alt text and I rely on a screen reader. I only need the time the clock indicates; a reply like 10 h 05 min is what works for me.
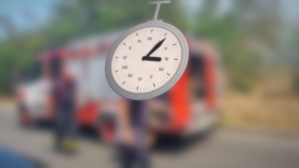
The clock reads 3 h 06 min
